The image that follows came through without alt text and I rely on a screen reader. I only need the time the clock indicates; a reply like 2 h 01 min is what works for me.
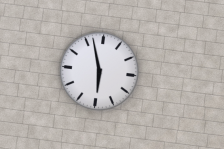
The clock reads 5 h 57 min
